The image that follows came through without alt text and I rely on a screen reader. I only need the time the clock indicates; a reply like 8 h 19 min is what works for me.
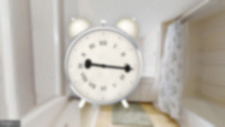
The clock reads 9 h 16 min
